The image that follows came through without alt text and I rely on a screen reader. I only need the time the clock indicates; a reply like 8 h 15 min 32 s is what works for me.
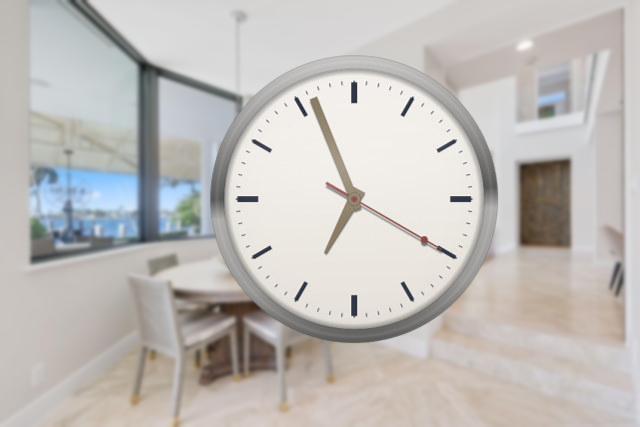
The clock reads 6 h 56 min 20 s
